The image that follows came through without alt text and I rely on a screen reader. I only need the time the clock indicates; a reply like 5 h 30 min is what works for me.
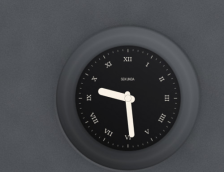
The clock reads 9 h 29 min
